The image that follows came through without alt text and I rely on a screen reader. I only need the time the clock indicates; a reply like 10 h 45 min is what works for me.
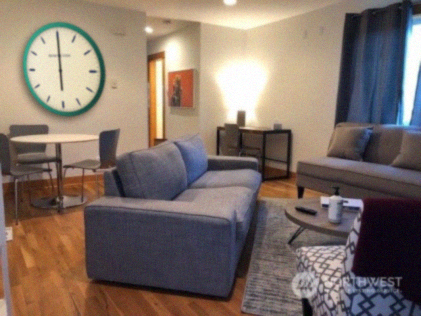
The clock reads 6 h 00 min
